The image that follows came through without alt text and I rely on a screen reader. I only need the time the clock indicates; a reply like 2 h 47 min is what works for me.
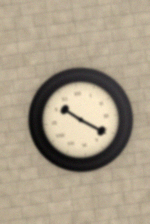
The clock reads 10 h 21 min
